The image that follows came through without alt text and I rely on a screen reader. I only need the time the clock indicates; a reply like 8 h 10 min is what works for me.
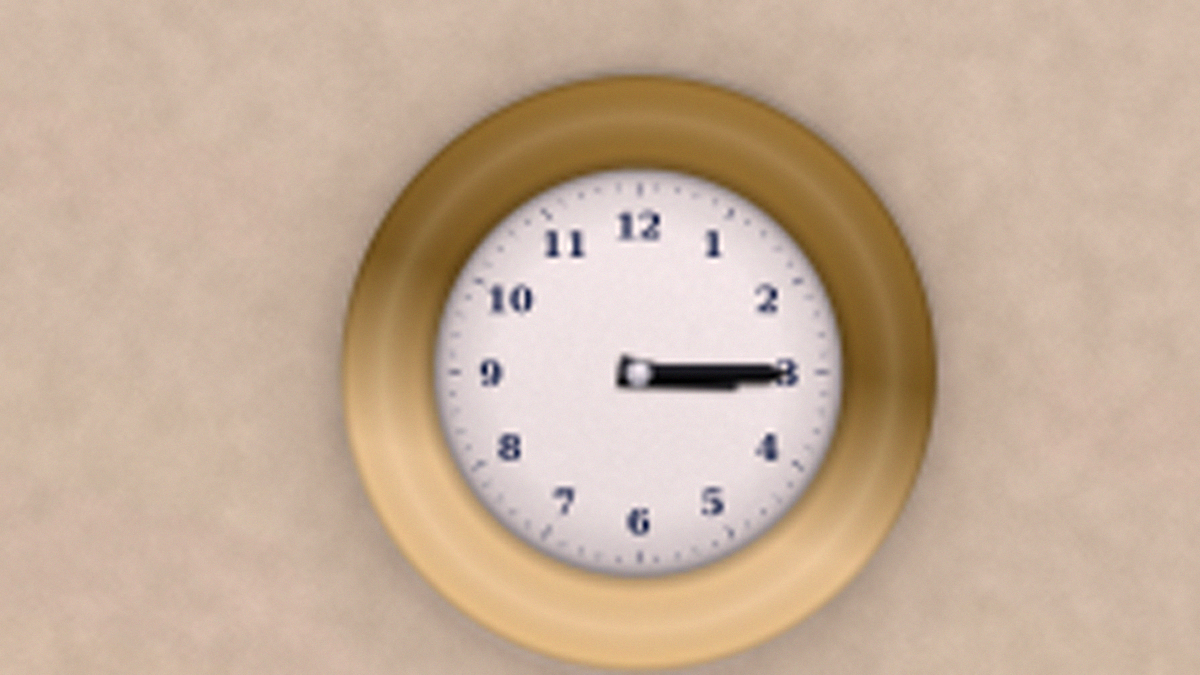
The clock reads 3 h 15 min
